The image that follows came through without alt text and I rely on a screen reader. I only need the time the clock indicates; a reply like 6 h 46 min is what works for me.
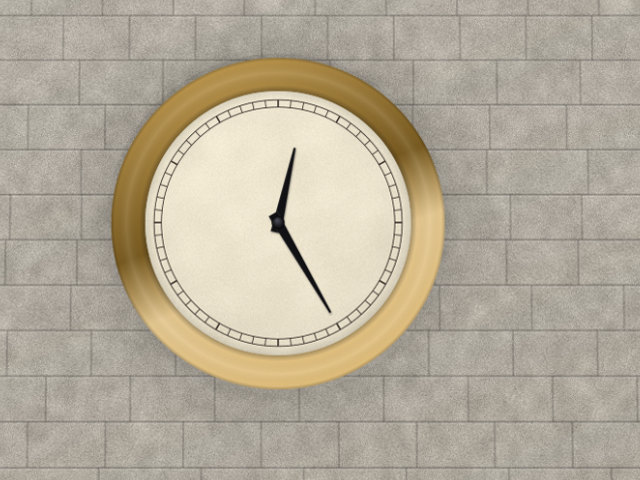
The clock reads 12 h 25 min
